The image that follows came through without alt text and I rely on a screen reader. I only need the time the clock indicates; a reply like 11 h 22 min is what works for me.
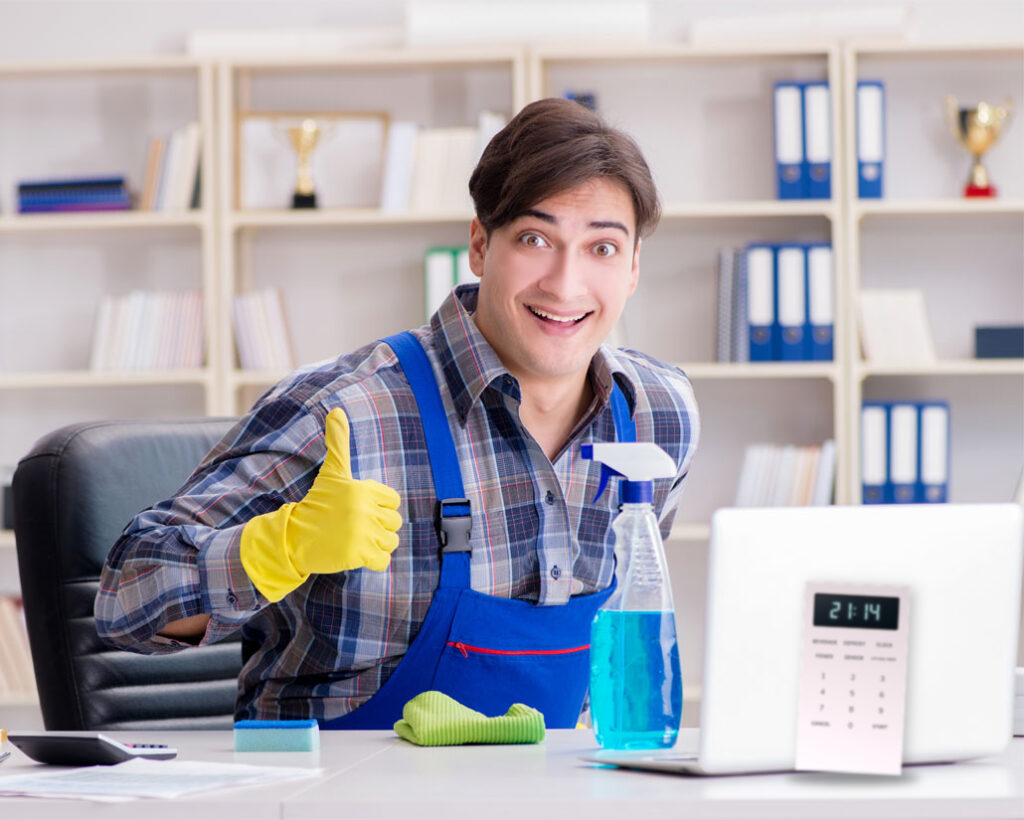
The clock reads 21 h 14 min
